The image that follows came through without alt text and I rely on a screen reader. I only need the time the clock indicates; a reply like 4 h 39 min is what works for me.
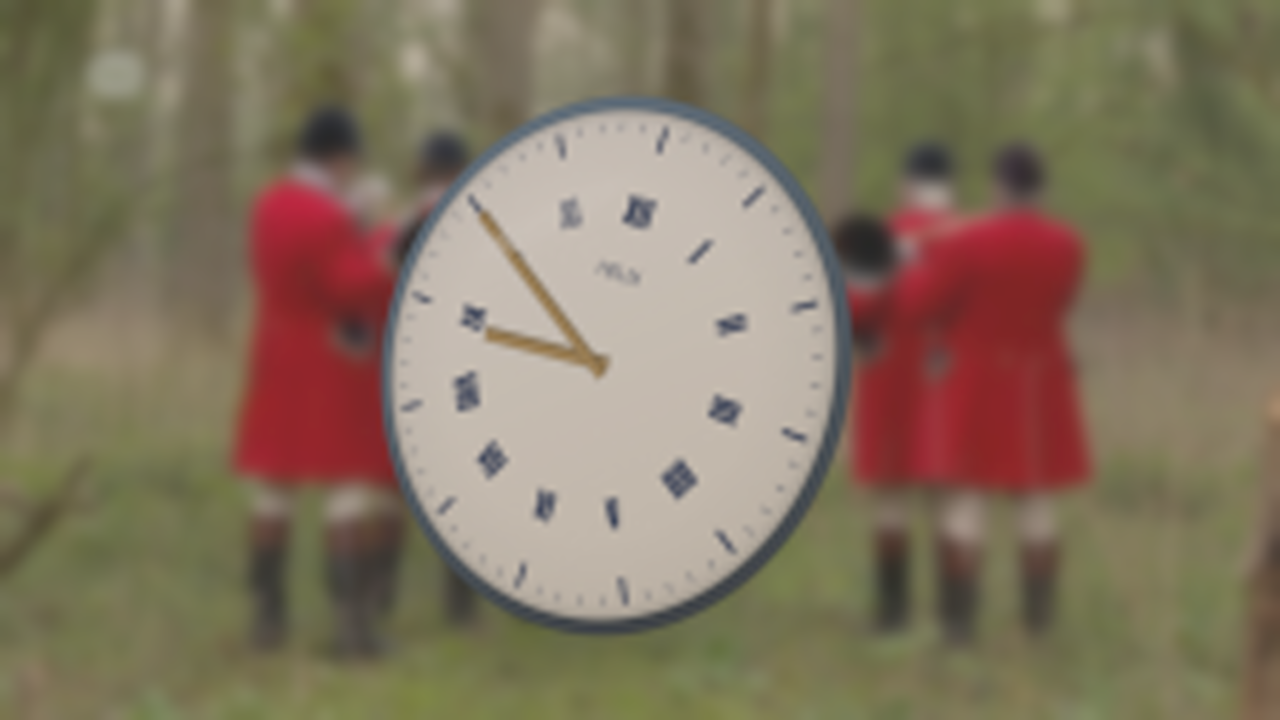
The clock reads 8 h 50 min
